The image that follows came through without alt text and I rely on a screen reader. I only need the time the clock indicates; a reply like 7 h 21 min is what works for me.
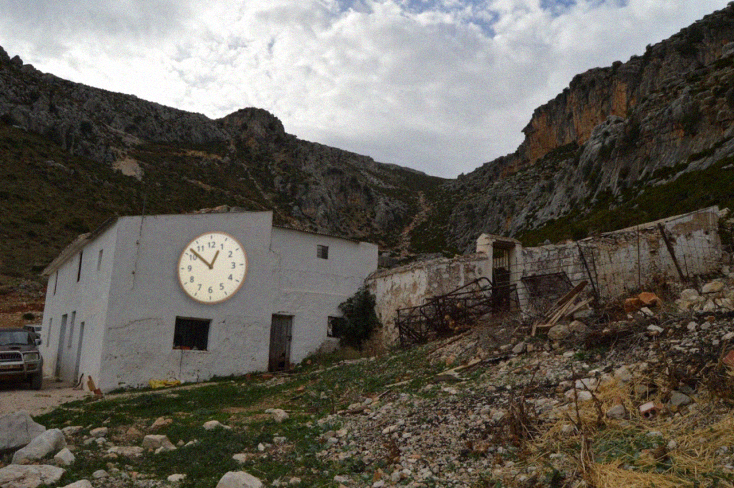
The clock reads 12 h 52 min
